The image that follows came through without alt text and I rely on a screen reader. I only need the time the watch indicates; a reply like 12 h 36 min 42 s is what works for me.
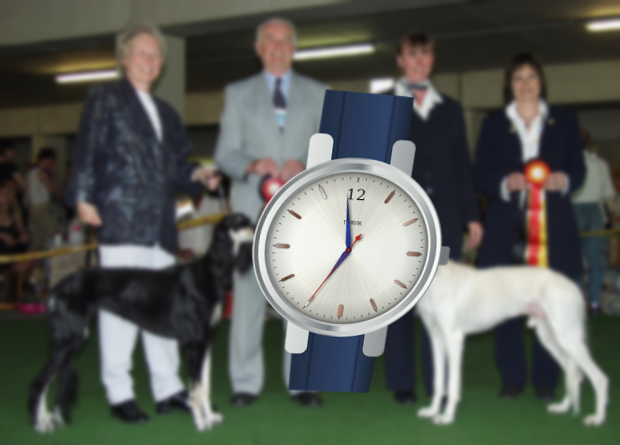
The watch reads 6 h 58 min 35 s
